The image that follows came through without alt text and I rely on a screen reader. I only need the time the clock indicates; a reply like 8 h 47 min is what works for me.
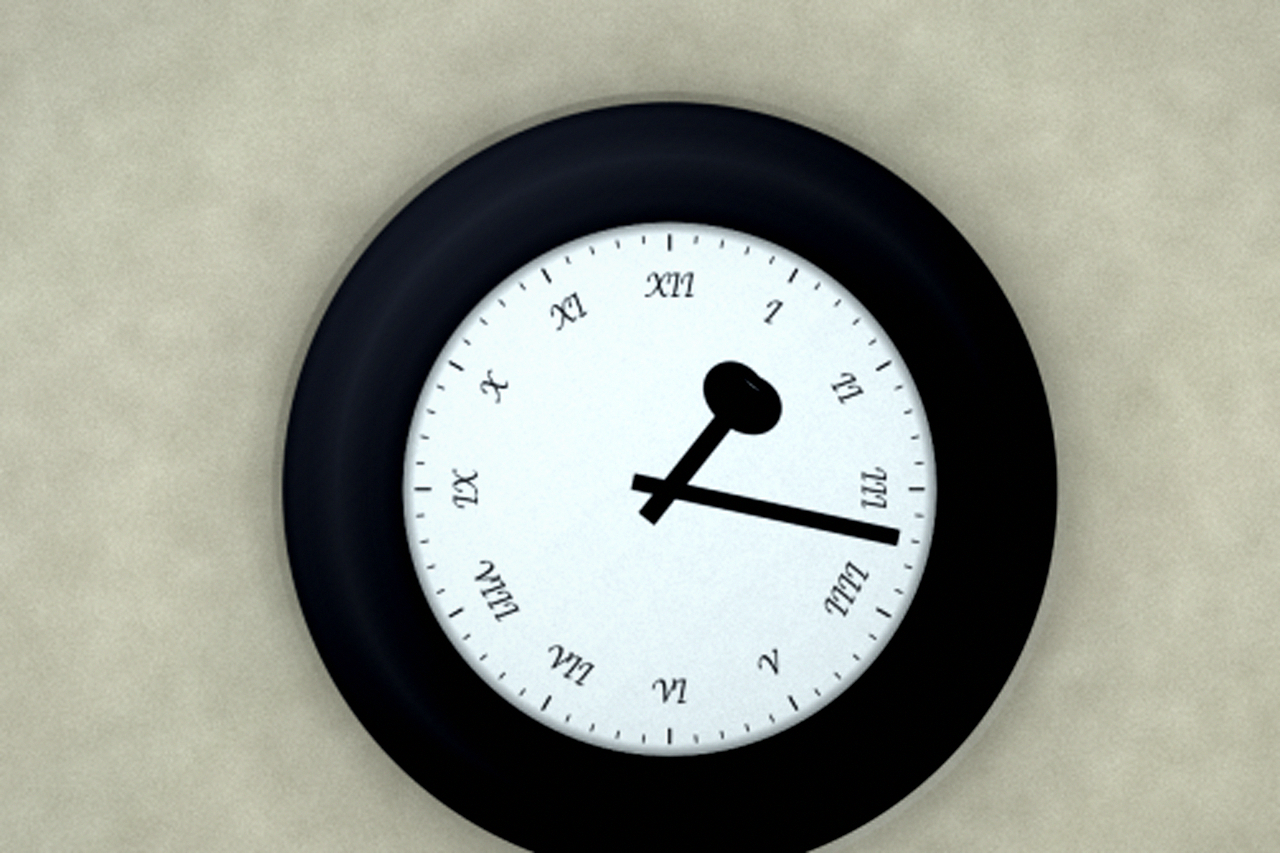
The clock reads 1 h 17 min
